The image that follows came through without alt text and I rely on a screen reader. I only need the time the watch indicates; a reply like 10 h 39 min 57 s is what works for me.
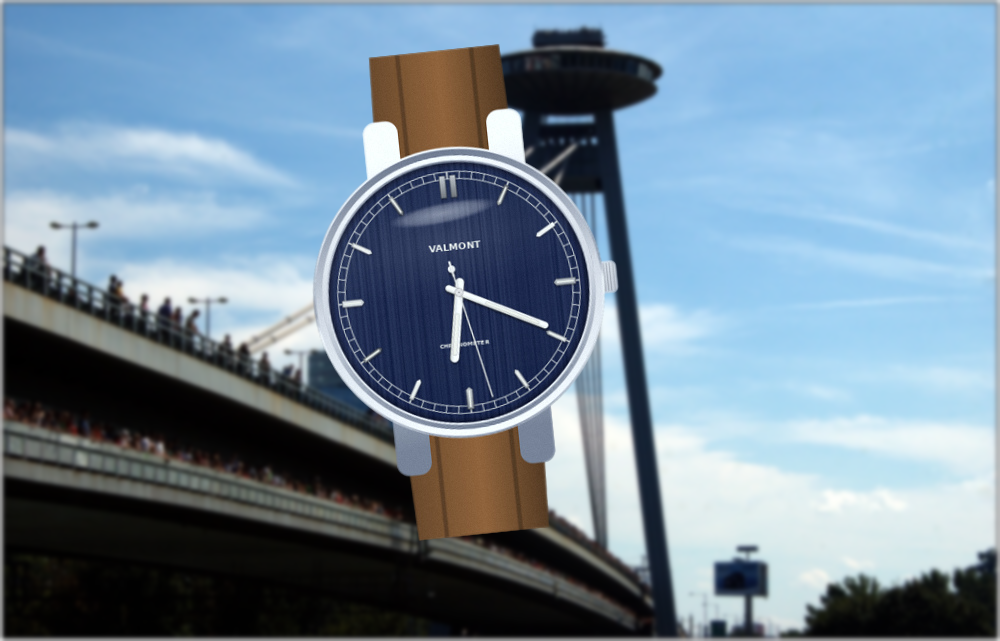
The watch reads 6 h 19 min 28 s
